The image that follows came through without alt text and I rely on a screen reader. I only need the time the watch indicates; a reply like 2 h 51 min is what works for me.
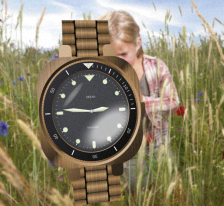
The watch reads 2 h 46 min
